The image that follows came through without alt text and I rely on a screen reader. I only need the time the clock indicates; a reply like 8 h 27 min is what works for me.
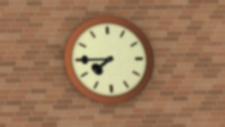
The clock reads 7 h 45 min
